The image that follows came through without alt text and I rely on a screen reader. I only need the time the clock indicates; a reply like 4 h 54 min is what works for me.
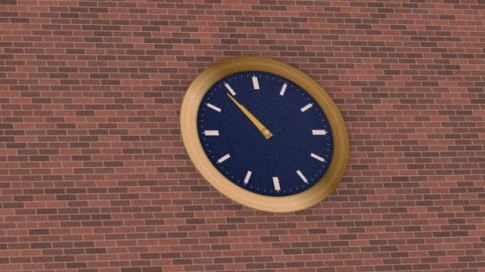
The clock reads 10 h 54 min
